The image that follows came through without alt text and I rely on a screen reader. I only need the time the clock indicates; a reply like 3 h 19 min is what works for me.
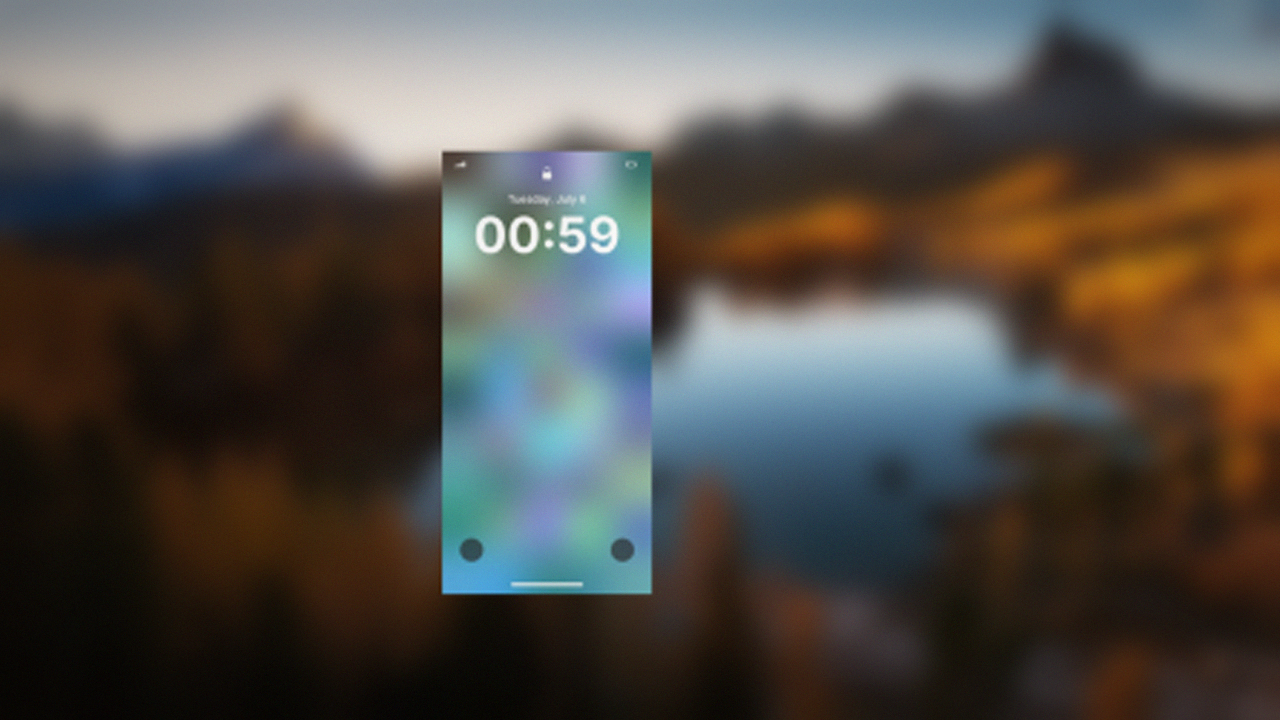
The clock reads 0 h 59 min
